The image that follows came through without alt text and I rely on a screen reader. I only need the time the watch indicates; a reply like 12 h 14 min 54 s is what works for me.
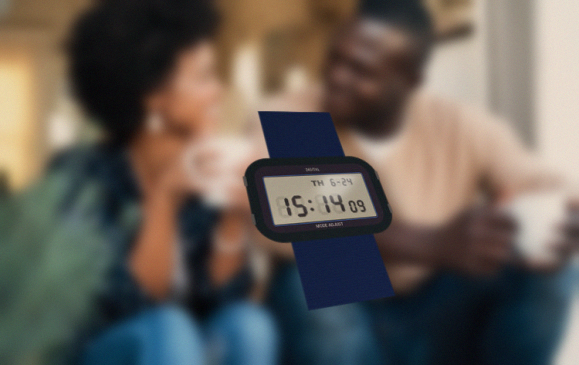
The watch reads 15 h 14 min 09 s
